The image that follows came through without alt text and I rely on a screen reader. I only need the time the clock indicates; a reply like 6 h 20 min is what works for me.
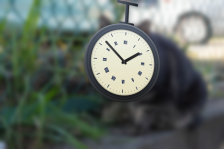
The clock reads 1 h 52 min
